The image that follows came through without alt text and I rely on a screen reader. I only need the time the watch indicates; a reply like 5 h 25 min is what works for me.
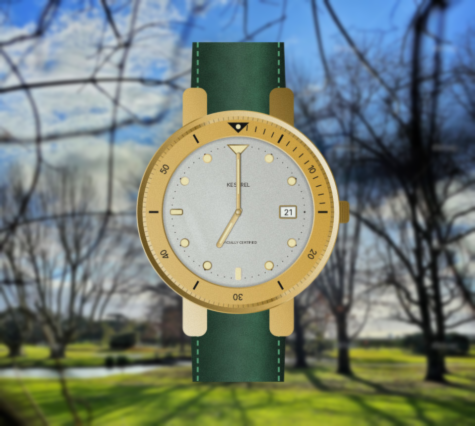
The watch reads 7 h 00 min
